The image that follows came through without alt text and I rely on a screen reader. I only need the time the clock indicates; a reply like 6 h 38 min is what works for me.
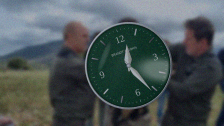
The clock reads 12 h 26 min
